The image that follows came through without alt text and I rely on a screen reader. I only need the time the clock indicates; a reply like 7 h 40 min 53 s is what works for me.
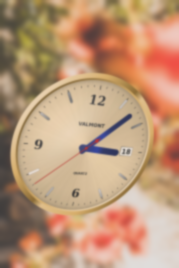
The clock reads 3 h 07 min 38 s
